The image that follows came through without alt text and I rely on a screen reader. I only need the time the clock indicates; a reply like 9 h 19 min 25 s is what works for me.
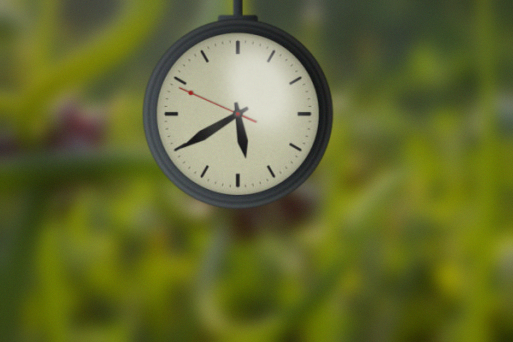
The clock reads 5 h 39 min 49 s
